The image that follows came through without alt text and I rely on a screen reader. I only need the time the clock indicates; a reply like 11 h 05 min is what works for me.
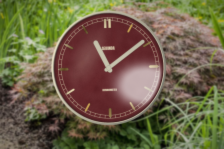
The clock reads 11 h 09 min
